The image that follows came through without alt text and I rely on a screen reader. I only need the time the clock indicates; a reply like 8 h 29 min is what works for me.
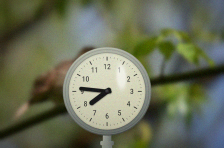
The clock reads 7 h 46 min
